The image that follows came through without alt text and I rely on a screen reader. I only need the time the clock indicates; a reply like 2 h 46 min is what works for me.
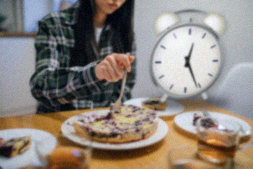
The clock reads 12 h 26 min
